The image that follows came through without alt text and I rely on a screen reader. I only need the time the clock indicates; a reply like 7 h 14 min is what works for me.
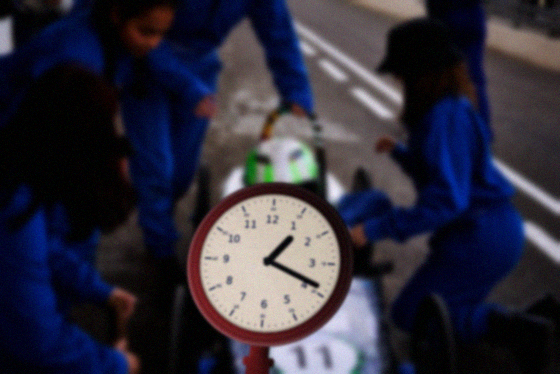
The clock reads 1 h 19 min
